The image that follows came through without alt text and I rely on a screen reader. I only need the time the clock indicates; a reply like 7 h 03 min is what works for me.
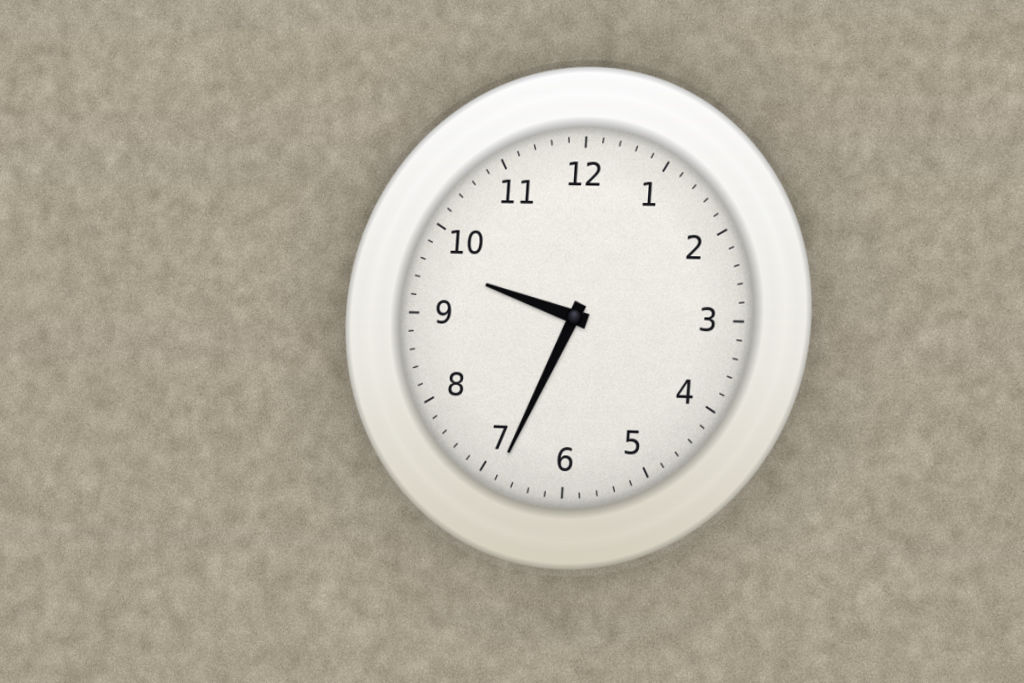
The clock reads 9 h 34 min
